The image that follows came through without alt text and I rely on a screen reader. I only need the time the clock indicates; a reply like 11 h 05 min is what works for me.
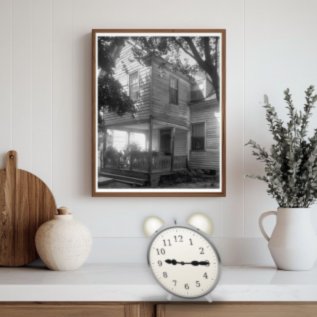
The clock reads 9 h 15 min
